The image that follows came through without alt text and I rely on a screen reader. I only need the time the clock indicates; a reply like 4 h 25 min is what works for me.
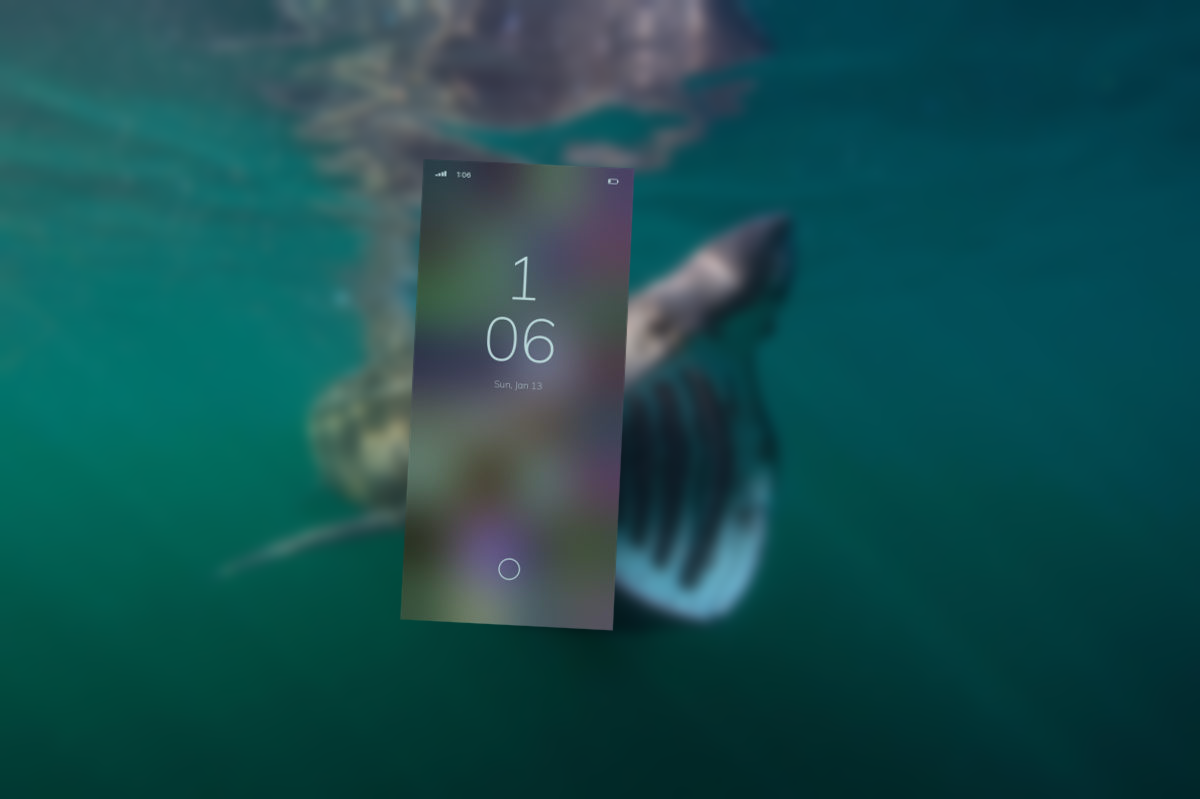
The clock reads 1 h 06 min
